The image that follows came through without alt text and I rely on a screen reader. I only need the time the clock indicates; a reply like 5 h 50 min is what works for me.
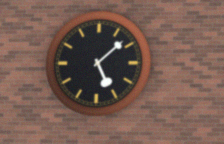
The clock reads 5 h 08 min
